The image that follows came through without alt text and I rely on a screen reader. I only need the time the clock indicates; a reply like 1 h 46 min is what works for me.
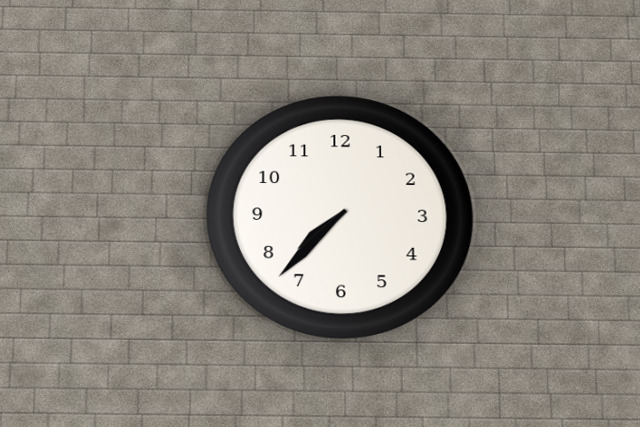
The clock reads 7 h 37 min
